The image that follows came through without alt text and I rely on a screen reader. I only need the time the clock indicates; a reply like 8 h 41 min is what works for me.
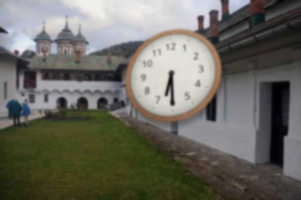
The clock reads 6 h 30 min
